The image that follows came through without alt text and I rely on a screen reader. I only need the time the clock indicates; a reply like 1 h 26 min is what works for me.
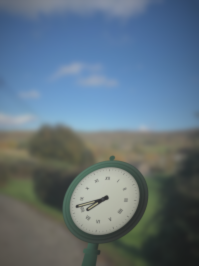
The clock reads 7 h 42 min
